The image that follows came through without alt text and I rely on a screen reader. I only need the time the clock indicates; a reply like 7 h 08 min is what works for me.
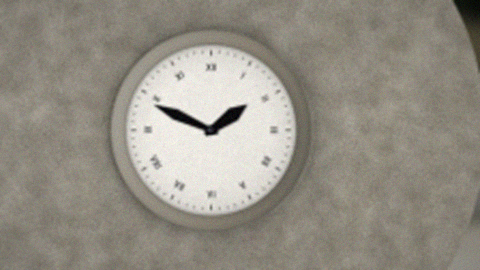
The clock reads 1 h 49 min
